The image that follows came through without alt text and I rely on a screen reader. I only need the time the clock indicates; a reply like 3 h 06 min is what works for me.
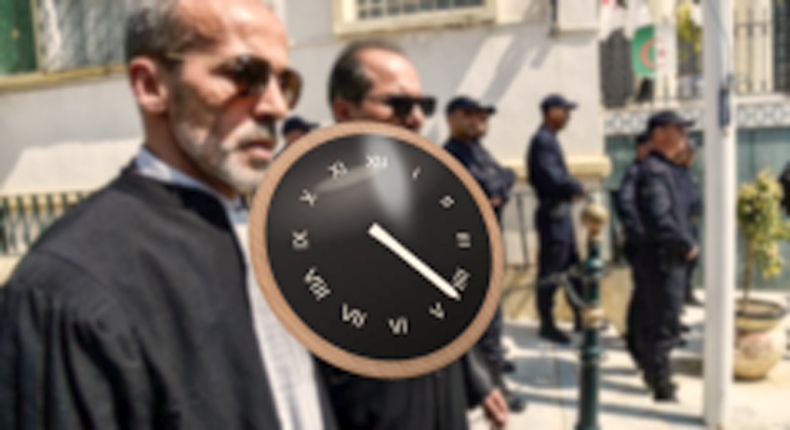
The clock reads 4 h 22 min
